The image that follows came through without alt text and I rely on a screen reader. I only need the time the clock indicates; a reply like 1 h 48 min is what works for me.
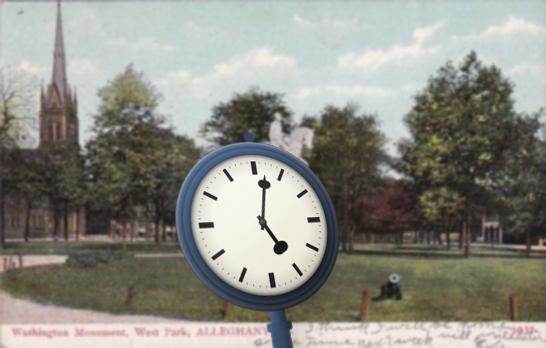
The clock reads 5 h 02 min
